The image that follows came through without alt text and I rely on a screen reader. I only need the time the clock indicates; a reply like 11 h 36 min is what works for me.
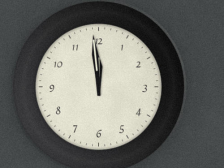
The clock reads 11 h 59 min
